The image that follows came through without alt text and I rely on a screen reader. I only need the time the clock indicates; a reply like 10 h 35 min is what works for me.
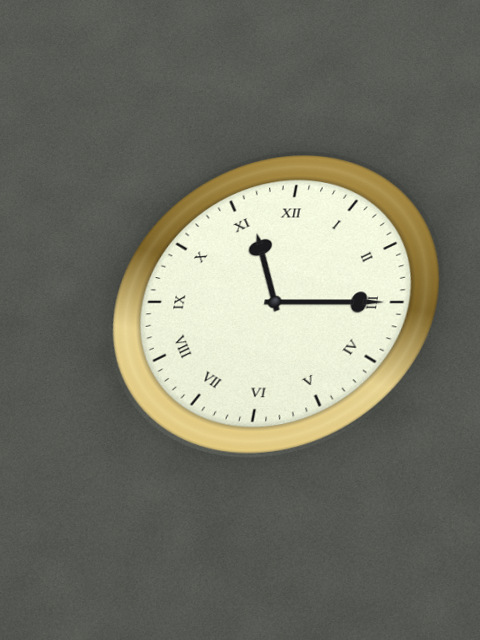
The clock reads 11 h 15 min
